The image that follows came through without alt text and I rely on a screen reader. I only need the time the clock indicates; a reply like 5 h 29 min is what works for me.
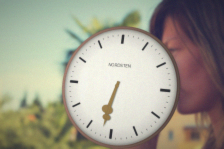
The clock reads 6 h 32 min
